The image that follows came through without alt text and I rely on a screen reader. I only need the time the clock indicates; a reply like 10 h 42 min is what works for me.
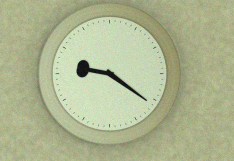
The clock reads 9 h 21 min
